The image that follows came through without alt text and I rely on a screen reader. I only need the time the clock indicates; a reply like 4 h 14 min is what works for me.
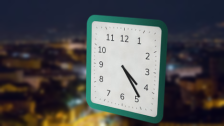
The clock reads 4 h 24 min
